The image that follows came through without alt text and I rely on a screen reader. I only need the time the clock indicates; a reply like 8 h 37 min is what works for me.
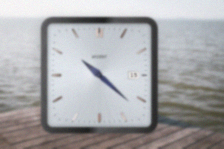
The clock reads 10 h 22 min
